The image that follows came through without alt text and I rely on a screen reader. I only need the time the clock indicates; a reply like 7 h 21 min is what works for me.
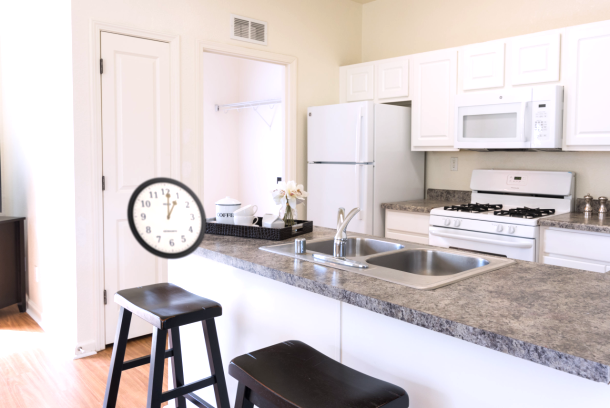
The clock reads 1 h 01 min
